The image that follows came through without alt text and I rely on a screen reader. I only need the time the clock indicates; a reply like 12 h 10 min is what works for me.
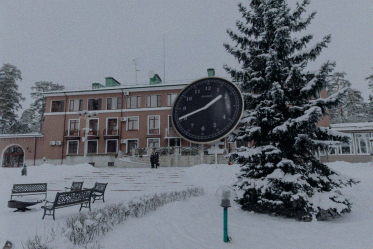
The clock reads 1 h 41 min
